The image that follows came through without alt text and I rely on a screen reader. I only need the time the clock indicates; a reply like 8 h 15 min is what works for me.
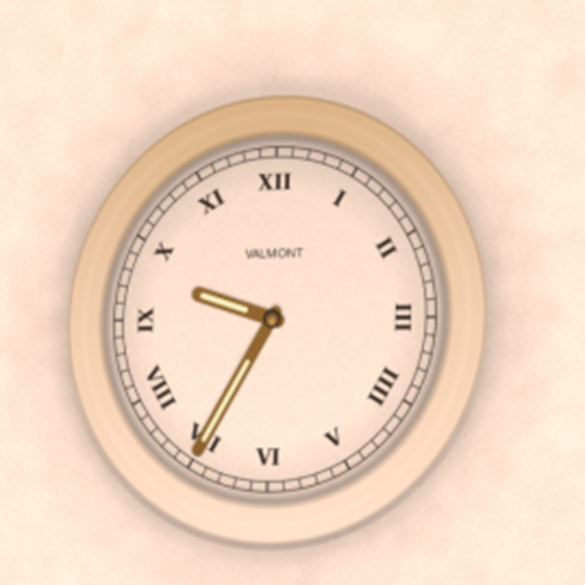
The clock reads 9 h 35 min
